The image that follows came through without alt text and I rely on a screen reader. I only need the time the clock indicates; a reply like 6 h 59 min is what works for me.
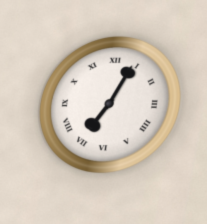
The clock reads 7 h 04 min
